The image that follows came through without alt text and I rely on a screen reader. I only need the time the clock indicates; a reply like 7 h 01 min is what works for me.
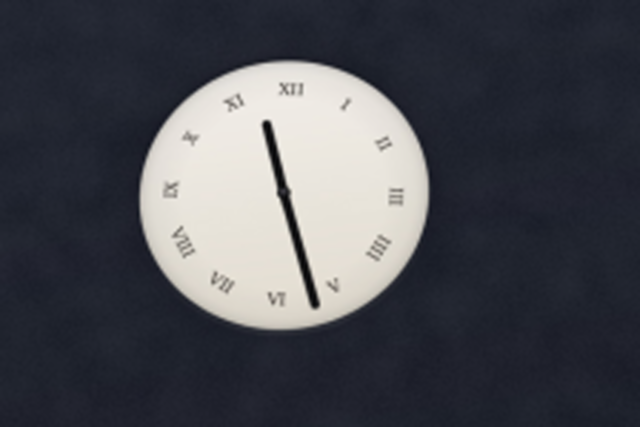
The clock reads 11 h 27 min
